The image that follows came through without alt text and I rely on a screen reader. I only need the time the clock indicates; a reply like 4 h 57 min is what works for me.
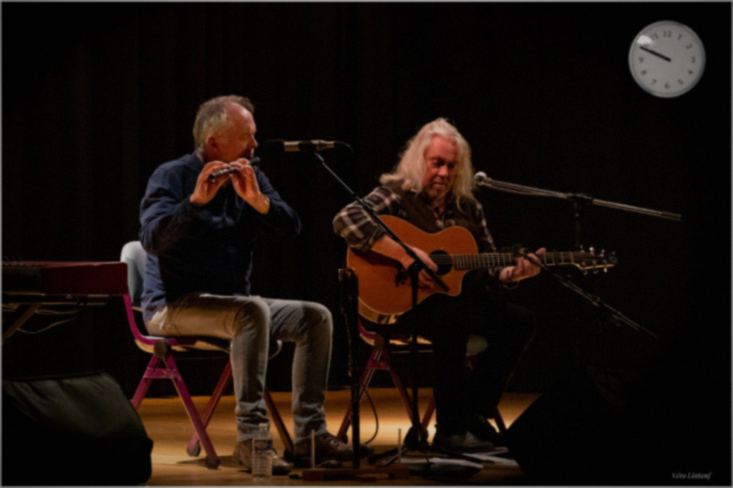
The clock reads 9 h 49 min
